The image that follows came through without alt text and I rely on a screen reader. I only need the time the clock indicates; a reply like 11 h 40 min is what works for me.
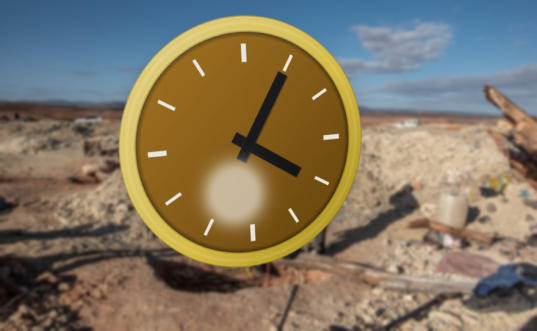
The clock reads 4 h 05 min
